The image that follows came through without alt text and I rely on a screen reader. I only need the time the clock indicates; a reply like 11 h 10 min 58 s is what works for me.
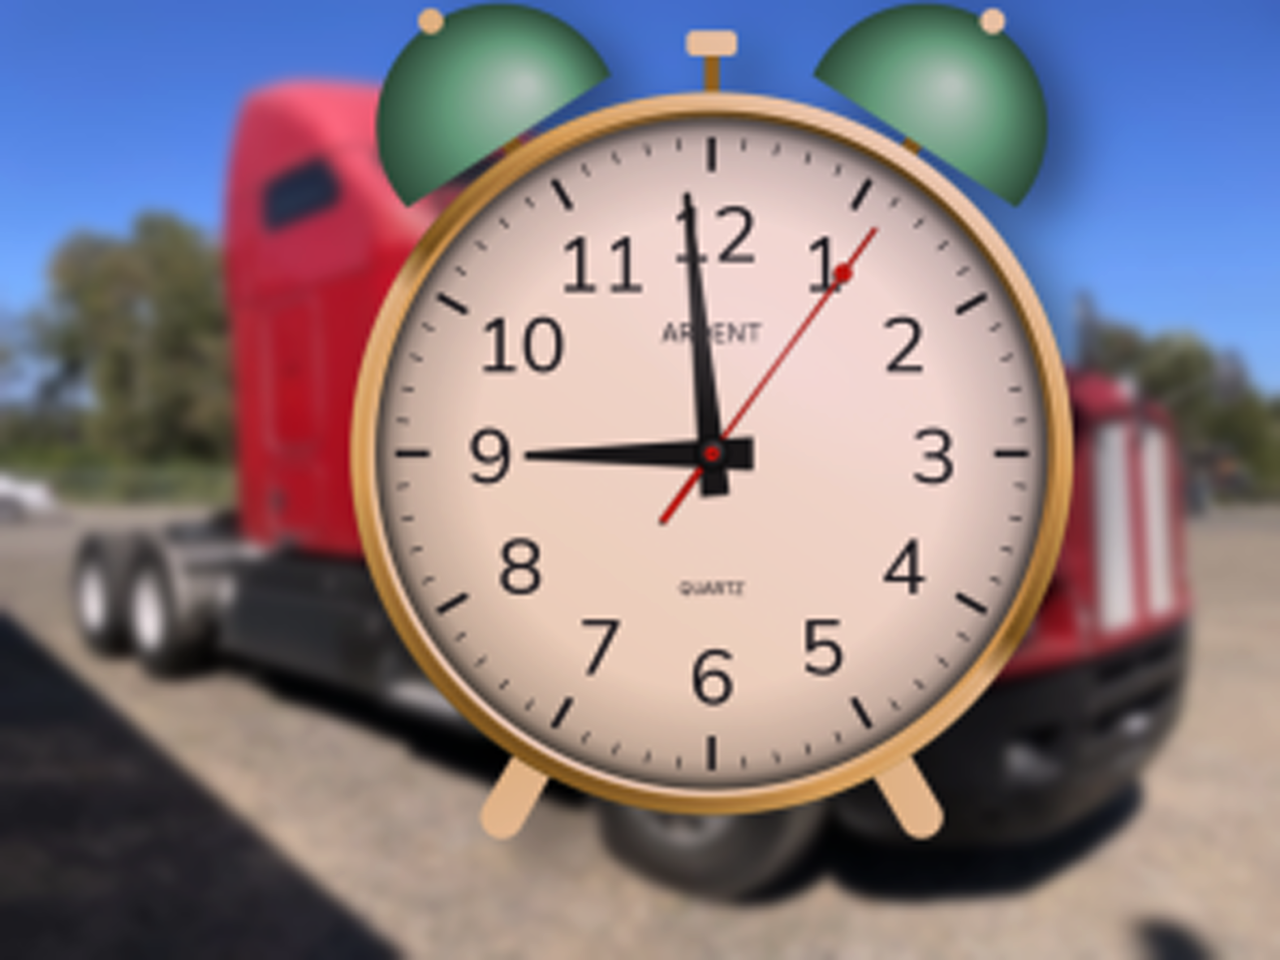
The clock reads 8 h 59 min 06 s
